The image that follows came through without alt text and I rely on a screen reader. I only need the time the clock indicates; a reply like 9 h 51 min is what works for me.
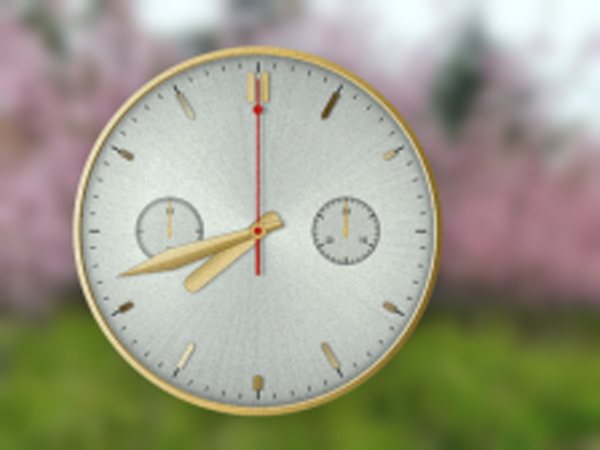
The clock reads 7 h 42 min
